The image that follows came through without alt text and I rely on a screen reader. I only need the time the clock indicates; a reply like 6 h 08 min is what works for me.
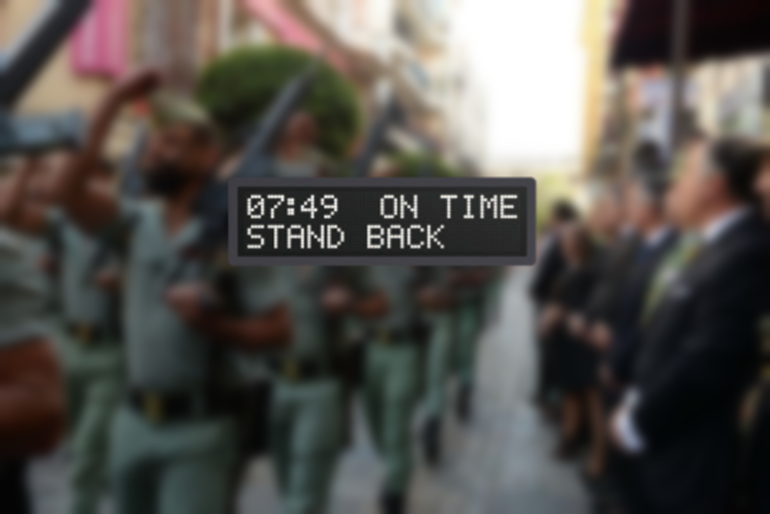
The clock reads 7 h 49 min
